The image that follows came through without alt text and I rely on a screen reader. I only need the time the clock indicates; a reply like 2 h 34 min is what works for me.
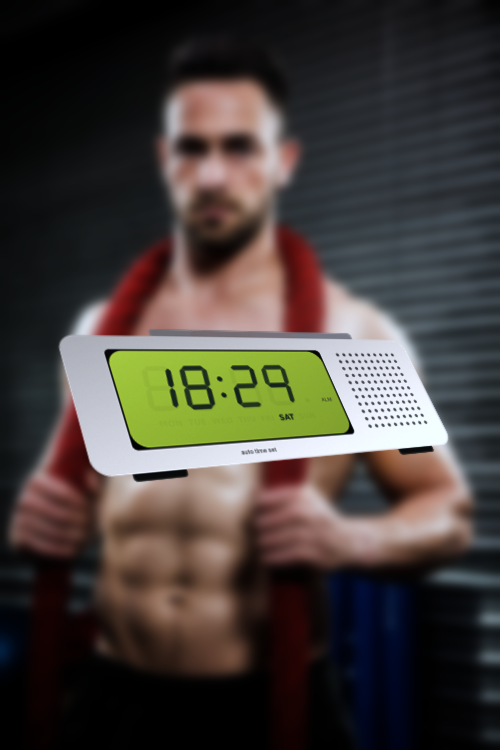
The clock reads 18 h 29 min
